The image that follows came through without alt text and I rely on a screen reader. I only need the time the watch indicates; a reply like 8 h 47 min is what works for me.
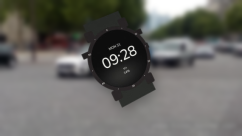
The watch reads 9 h 28 min
